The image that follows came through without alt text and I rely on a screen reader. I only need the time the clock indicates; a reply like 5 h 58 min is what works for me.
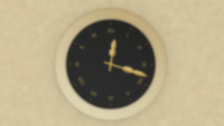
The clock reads 12 h 18 min
